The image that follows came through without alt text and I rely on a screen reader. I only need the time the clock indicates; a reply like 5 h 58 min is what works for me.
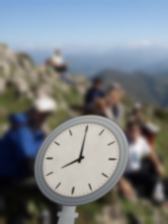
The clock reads 8 h 00 min
